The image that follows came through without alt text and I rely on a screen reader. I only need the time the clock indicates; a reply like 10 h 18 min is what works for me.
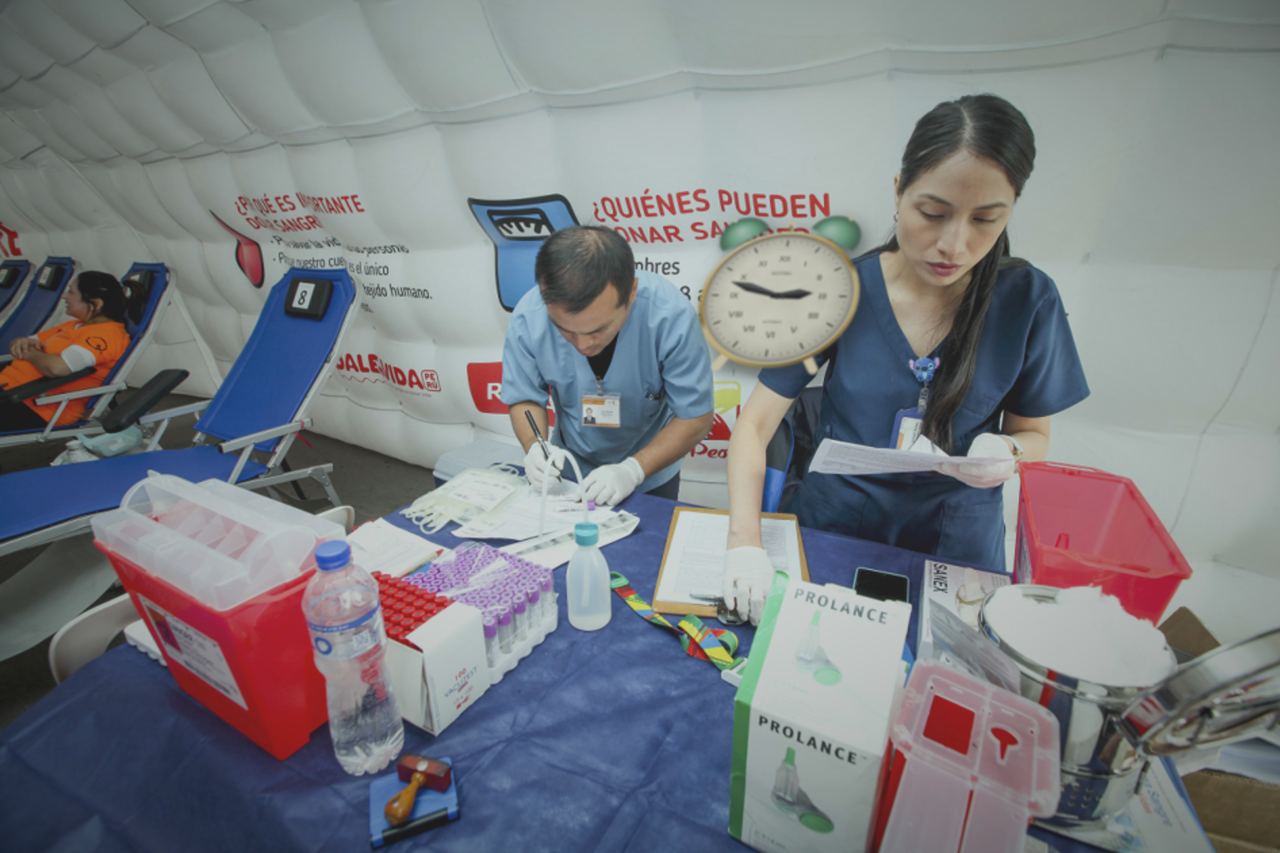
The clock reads 2 h 48 min
